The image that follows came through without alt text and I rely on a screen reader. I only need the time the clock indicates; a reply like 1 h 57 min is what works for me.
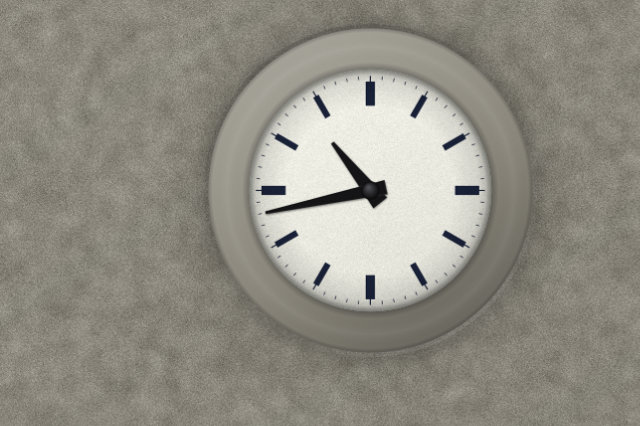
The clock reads 10 h 43 min
